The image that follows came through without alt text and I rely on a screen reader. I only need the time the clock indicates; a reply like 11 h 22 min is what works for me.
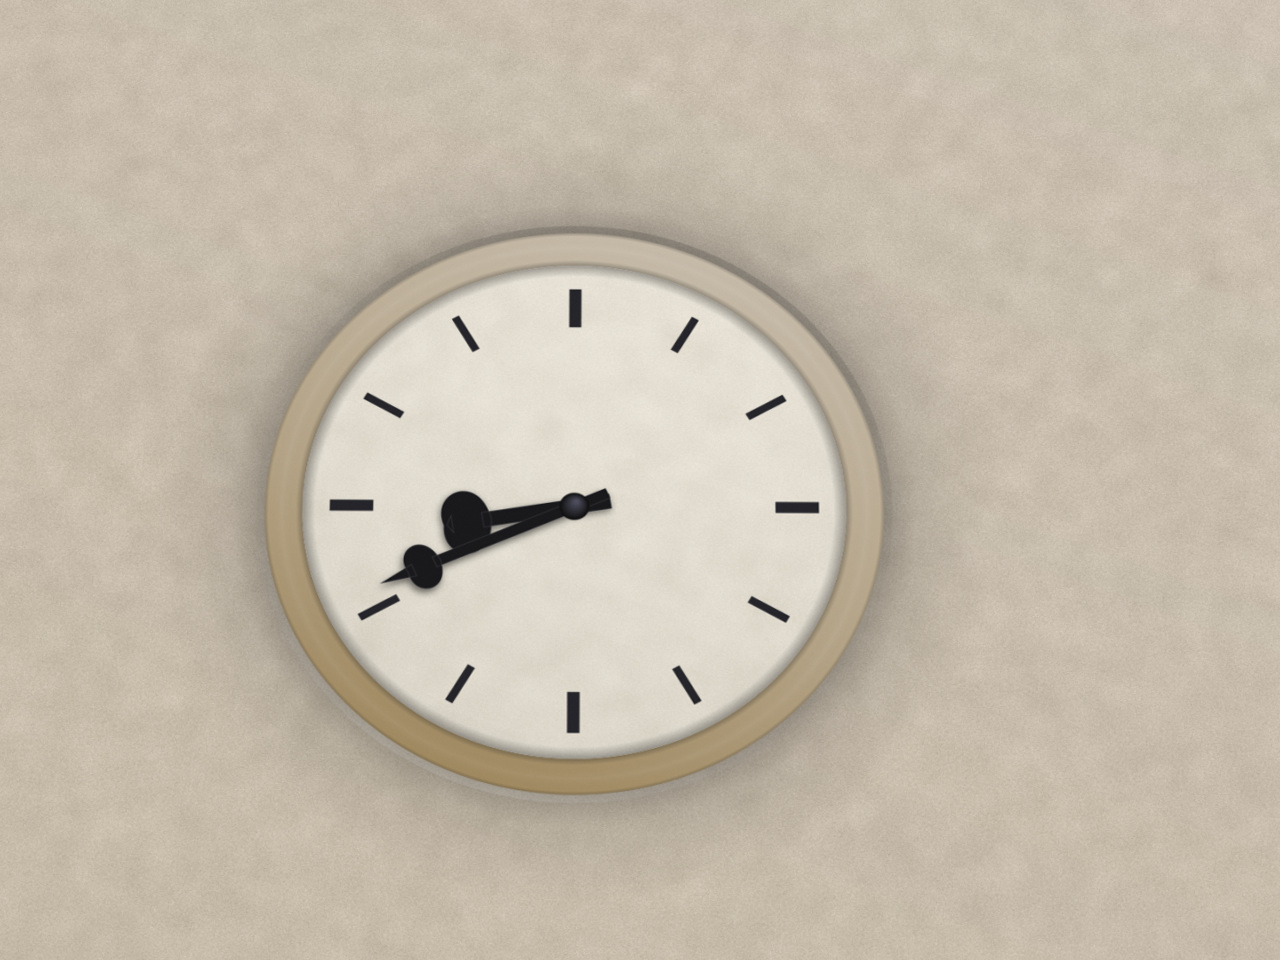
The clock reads 8 h 41 min
